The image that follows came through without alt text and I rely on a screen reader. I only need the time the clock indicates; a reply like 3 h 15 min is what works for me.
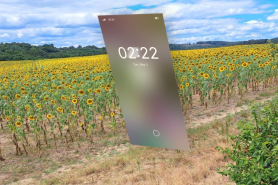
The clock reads 2 h 22 min
